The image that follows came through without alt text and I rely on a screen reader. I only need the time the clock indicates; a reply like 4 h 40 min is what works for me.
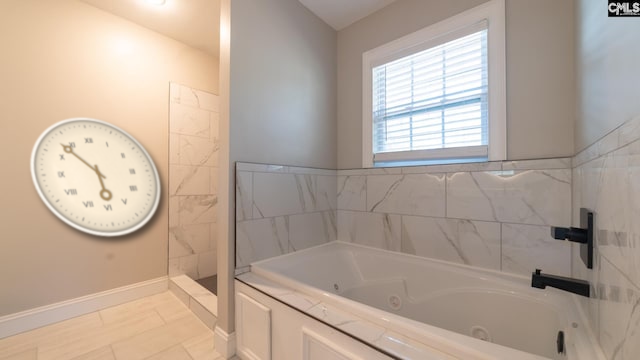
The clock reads 5 h 53 min
